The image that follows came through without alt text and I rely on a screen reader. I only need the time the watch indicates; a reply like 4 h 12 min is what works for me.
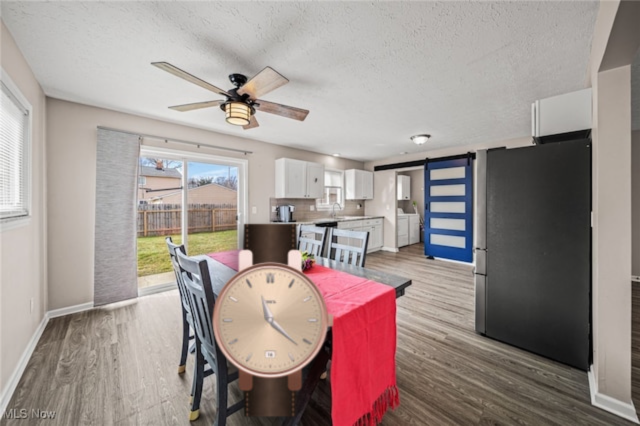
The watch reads 11 h 22 min
